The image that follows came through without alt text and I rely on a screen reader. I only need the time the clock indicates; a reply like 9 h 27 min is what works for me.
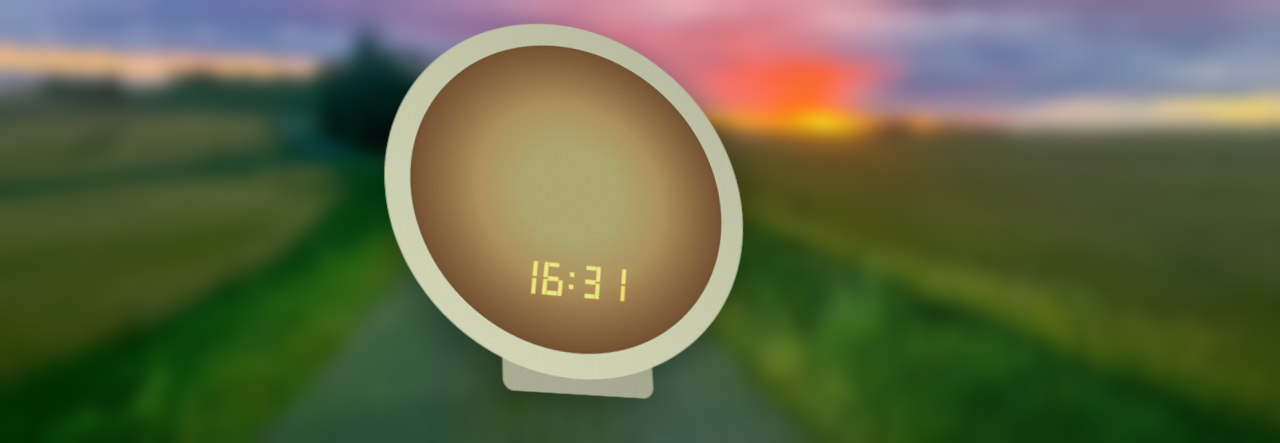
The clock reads 16 h 31 min
